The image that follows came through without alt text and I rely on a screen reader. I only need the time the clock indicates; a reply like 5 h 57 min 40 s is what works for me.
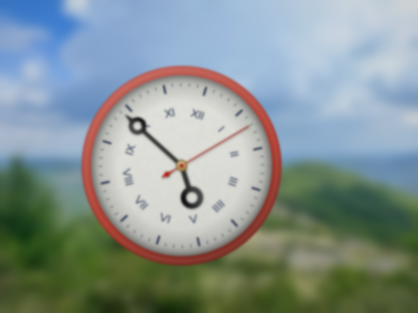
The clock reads 4 h 49 min 07 s
